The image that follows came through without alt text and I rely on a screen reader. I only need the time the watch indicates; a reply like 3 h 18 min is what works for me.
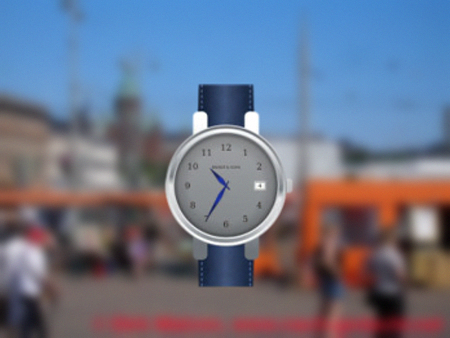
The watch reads 10 h 35 min
